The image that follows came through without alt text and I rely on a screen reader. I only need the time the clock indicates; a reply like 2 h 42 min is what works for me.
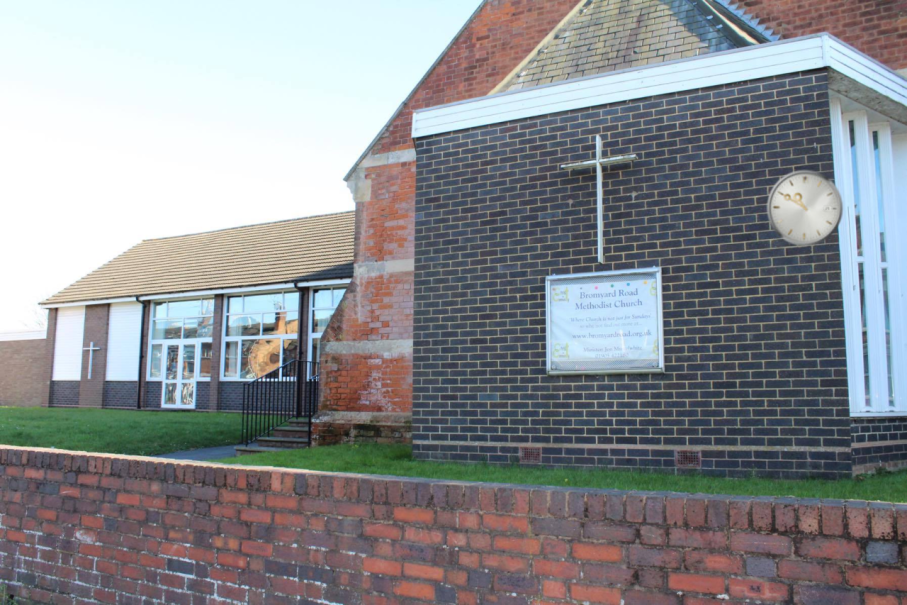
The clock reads 10 h 50 min
